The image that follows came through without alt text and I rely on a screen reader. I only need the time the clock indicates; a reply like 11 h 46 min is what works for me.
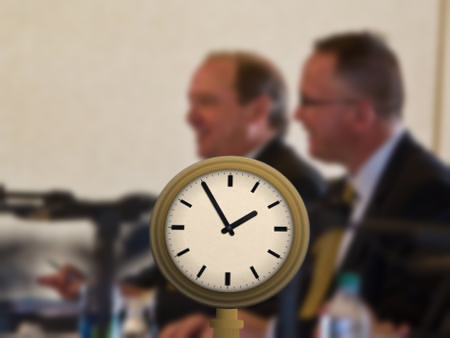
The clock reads 1 h 55 min
